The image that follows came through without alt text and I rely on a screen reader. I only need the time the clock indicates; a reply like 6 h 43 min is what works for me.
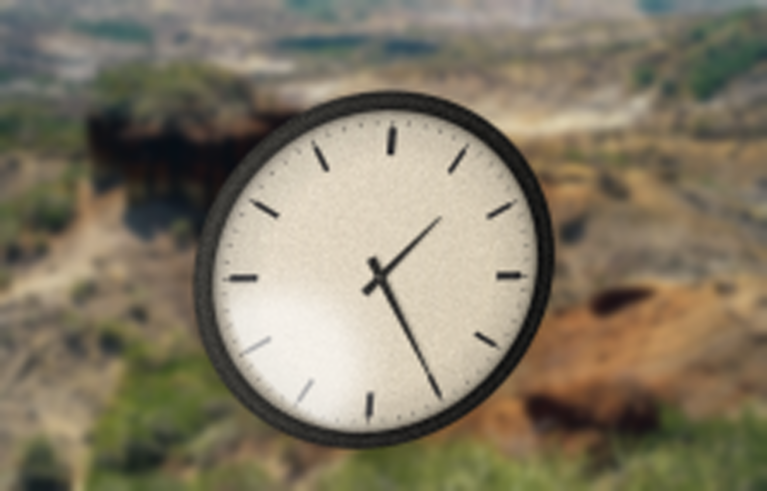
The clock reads 1 h 25 min
